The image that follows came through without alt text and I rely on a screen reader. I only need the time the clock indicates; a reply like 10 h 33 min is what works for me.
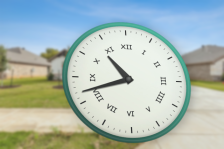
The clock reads 10 h 42 min
